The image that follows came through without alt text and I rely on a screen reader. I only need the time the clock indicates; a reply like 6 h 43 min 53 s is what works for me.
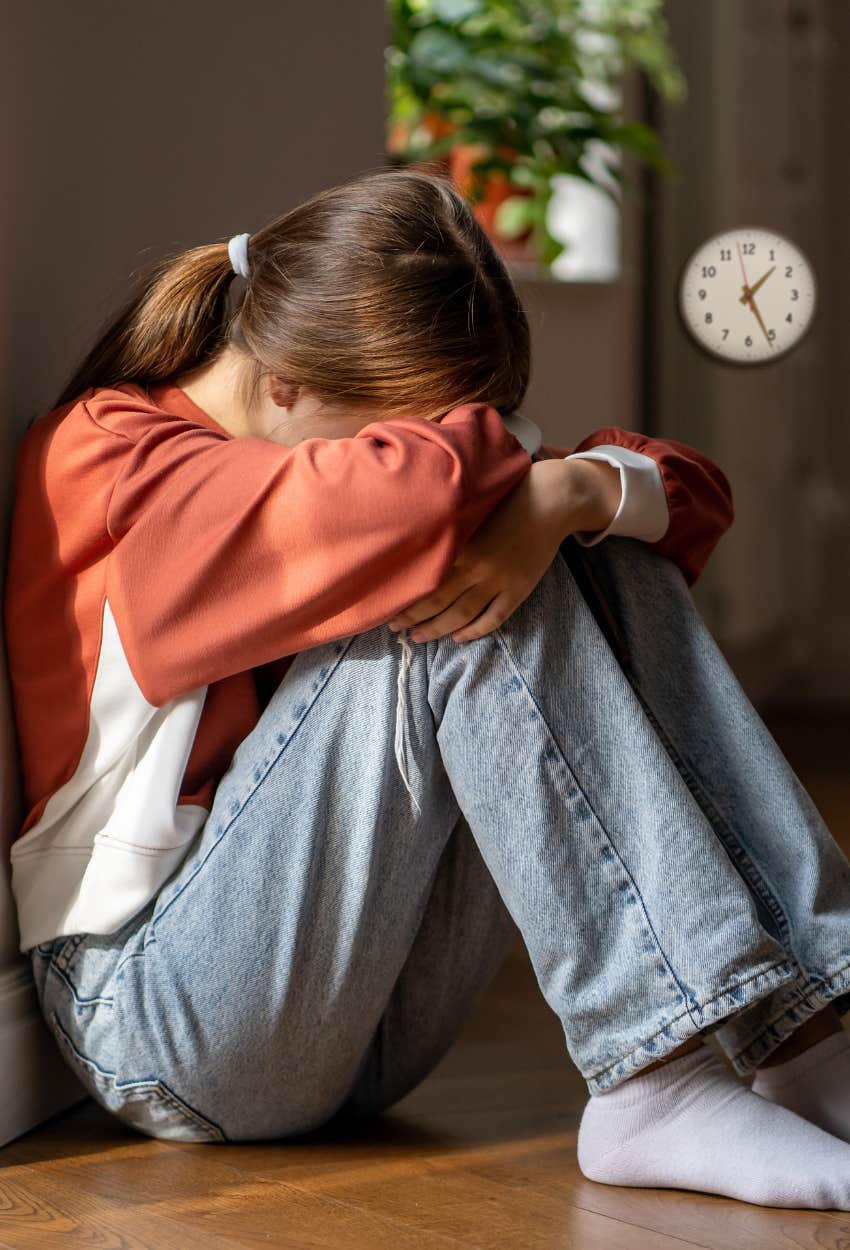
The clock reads 1 h 25 min 58 s
